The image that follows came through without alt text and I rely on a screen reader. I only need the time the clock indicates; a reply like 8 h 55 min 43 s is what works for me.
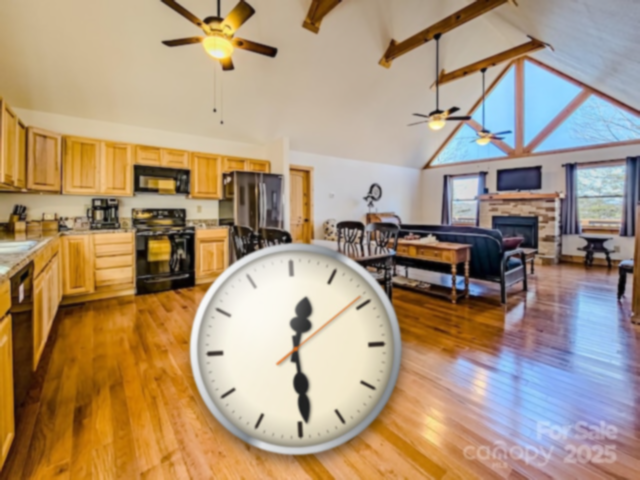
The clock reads 12 h 29 min 09 s
